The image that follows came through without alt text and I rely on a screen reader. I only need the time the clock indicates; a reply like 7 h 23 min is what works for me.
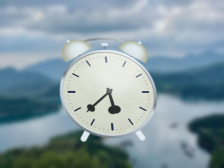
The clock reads 5 h 38 min
